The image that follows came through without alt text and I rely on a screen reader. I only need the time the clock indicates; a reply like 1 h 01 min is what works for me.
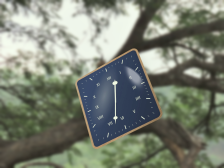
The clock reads 12 h 33 min
